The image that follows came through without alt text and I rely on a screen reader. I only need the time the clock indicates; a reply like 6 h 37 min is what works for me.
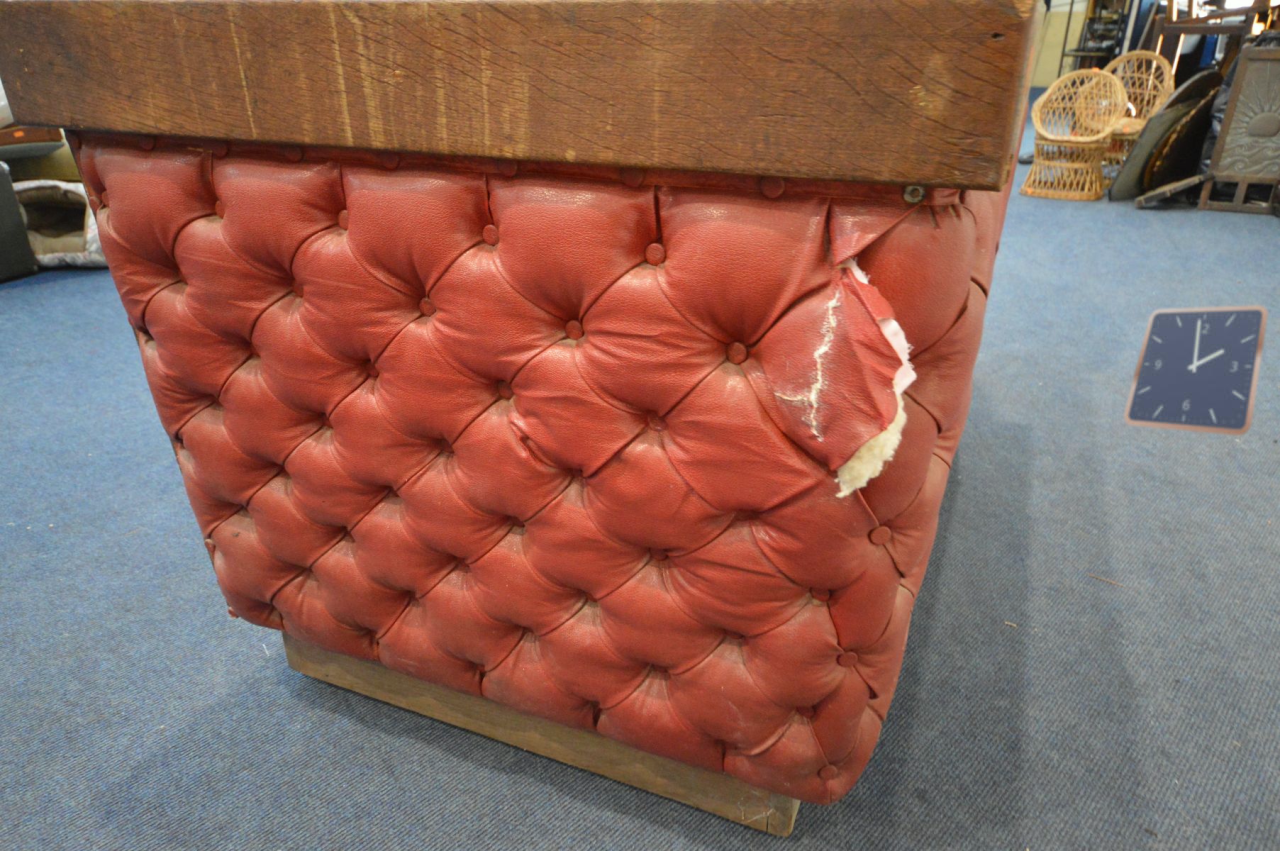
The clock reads 1 h 59 min
